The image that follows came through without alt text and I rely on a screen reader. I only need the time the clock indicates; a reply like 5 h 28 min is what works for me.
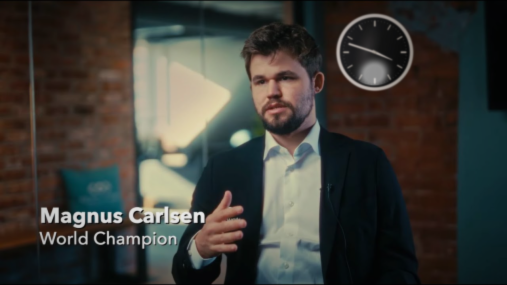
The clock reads 3 h 48 min
